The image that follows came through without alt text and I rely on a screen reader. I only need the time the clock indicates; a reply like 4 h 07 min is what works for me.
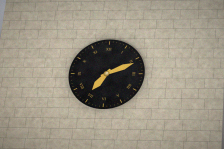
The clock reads 7 h 11 min
